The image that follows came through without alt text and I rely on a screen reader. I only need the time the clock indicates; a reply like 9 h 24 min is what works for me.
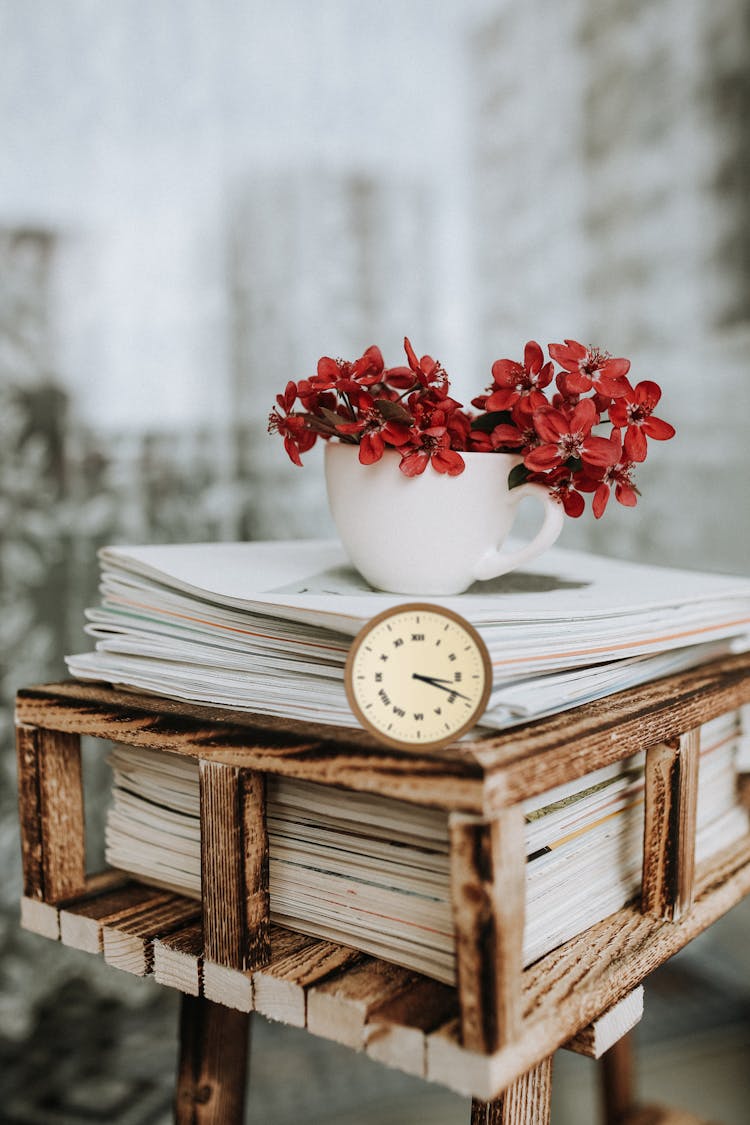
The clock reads 3 h 19 min
